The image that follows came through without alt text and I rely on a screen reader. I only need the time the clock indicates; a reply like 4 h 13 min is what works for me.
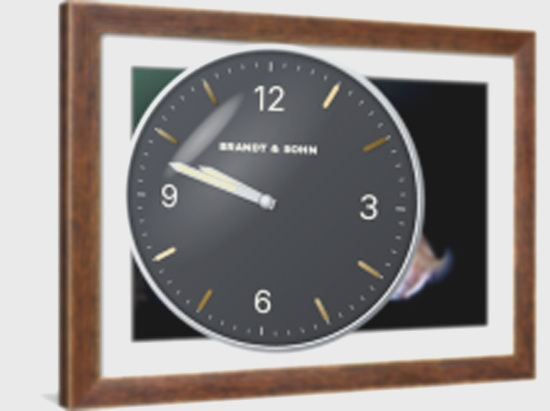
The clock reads 9 h 48 min
